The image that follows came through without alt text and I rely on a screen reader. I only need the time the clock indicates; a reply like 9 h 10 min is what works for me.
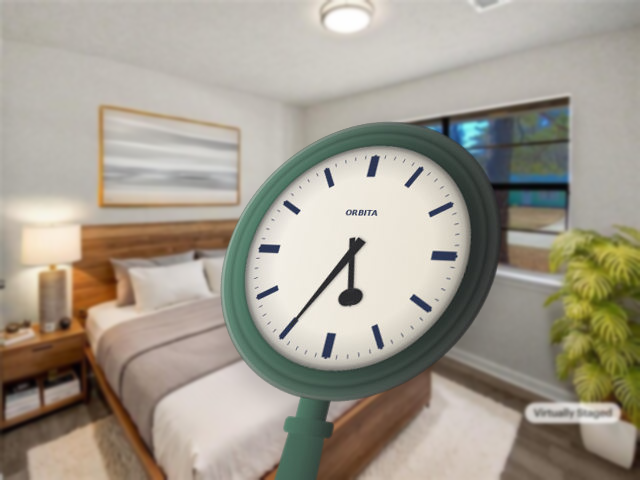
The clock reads 5 h 35 min
